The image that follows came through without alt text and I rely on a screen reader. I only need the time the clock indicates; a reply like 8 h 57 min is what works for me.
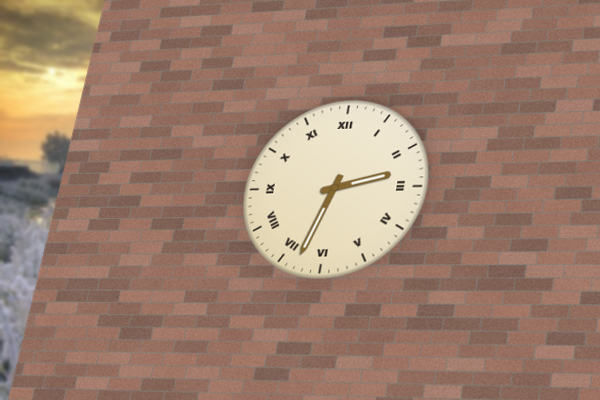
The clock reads 2 h 33 min
